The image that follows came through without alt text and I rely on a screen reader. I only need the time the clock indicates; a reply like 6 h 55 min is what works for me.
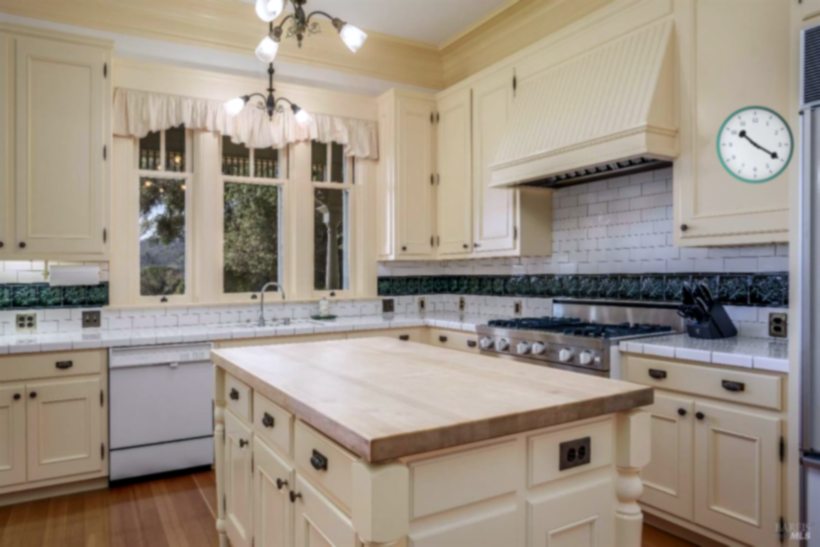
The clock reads 10 h 20 min
